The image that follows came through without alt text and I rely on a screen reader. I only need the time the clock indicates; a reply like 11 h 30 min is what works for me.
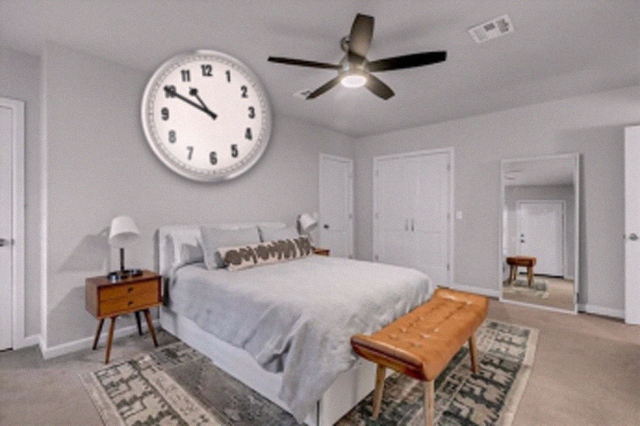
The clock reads 10 h 50 min
